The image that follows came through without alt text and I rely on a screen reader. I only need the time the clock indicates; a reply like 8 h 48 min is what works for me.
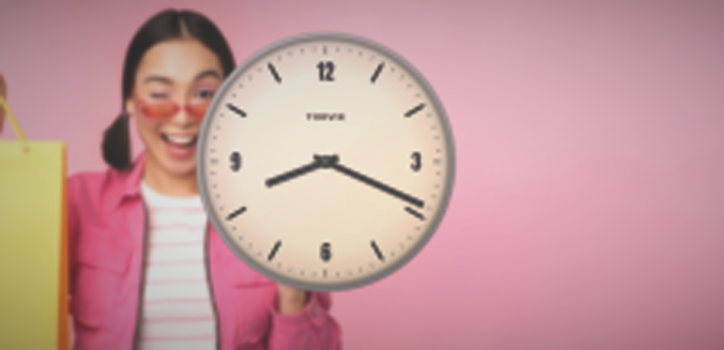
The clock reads 8 h 19 min
